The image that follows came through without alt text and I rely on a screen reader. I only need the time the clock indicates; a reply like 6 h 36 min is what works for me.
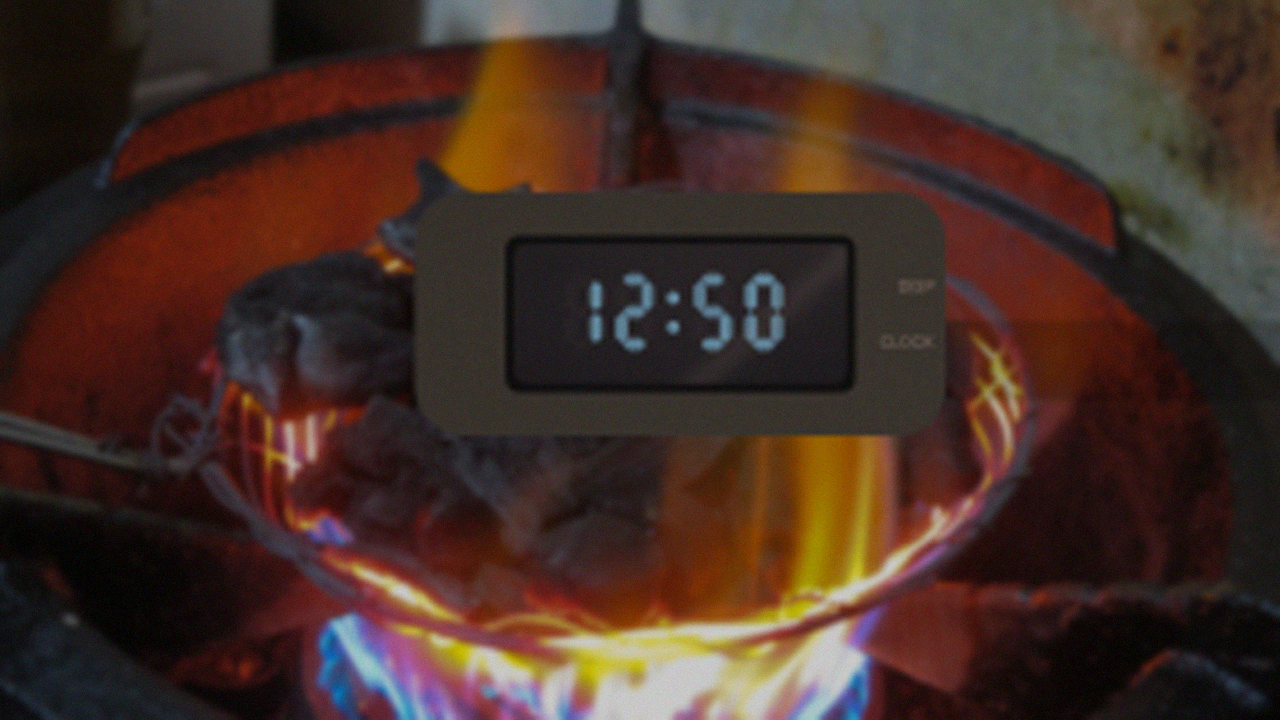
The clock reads 12 h 50 min
